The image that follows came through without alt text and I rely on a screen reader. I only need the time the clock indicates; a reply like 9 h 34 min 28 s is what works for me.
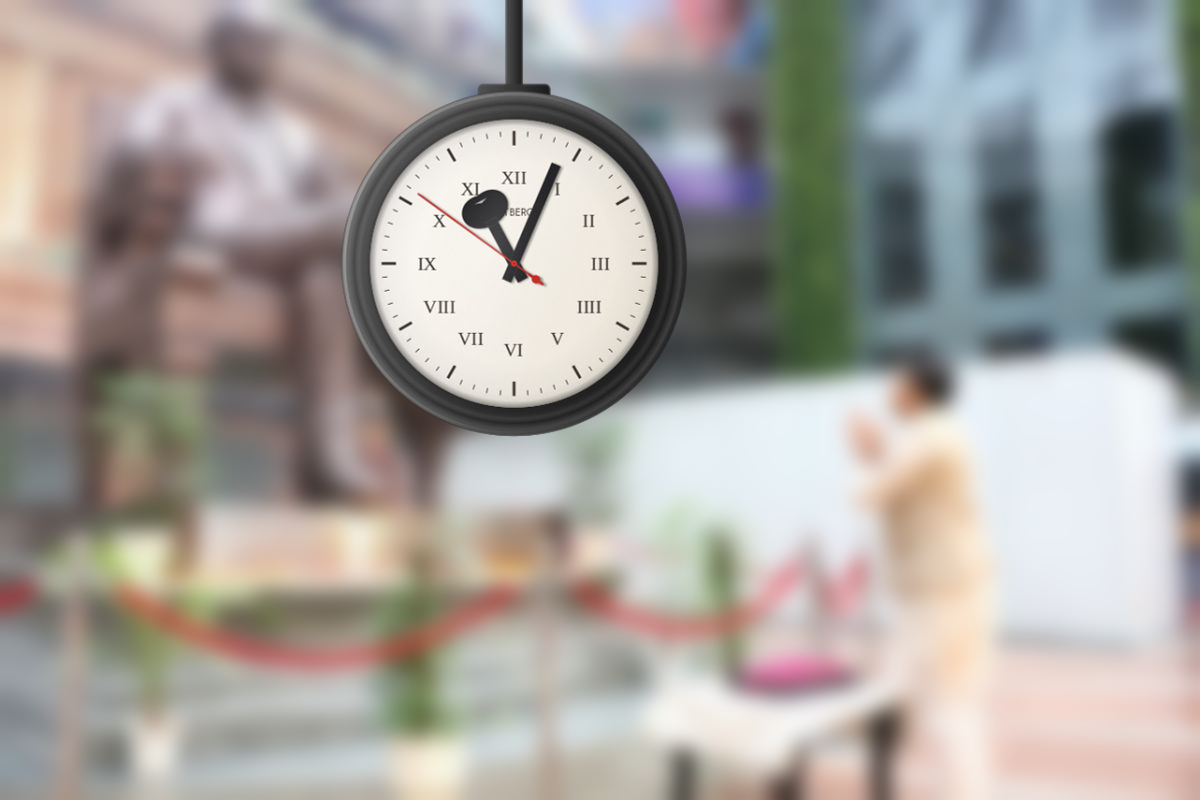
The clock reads 11 h 03 min 51 s
